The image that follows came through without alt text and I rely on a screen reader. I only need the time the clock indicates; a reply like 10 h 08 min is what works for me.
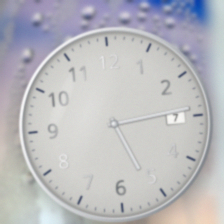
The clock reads 5 h 14 min
